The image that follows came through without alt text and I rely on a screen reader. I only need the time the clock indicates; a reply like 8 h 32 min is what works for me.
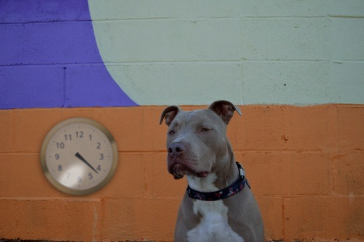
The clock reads 4 h 22 min
